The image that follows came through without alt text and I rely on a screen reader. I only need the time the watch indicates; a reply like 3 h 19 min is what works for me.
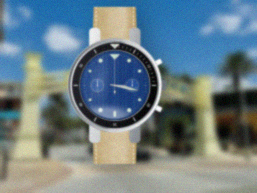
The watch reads 3 h 17 min
